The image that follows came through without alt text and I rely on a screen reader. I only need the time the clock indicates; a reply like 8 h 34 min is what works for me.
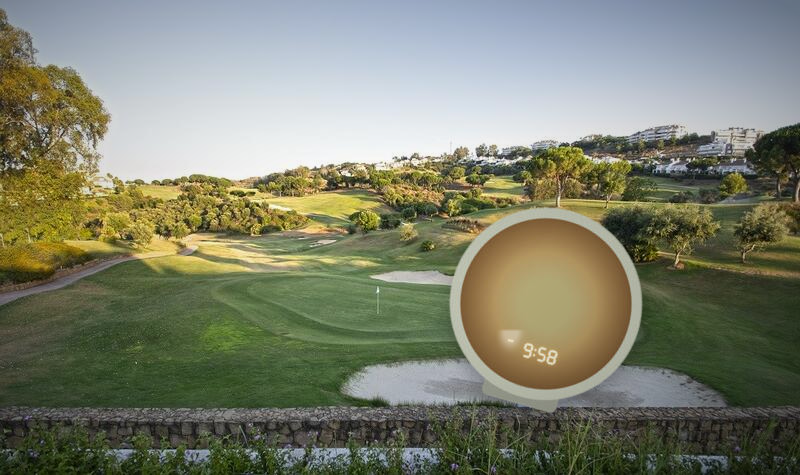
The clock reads 9 h 58 min
